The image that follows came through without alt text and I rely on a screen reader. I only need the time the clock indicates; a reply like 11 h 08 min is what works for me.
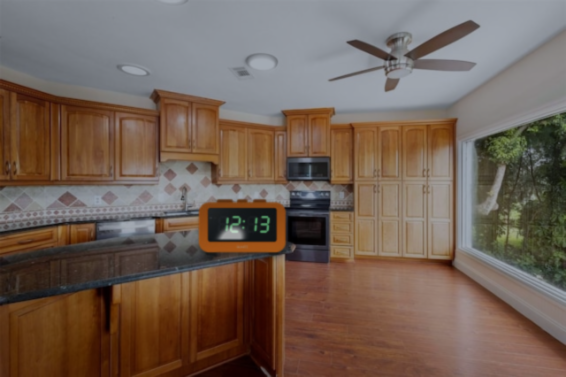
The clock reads 12 h 13 min
